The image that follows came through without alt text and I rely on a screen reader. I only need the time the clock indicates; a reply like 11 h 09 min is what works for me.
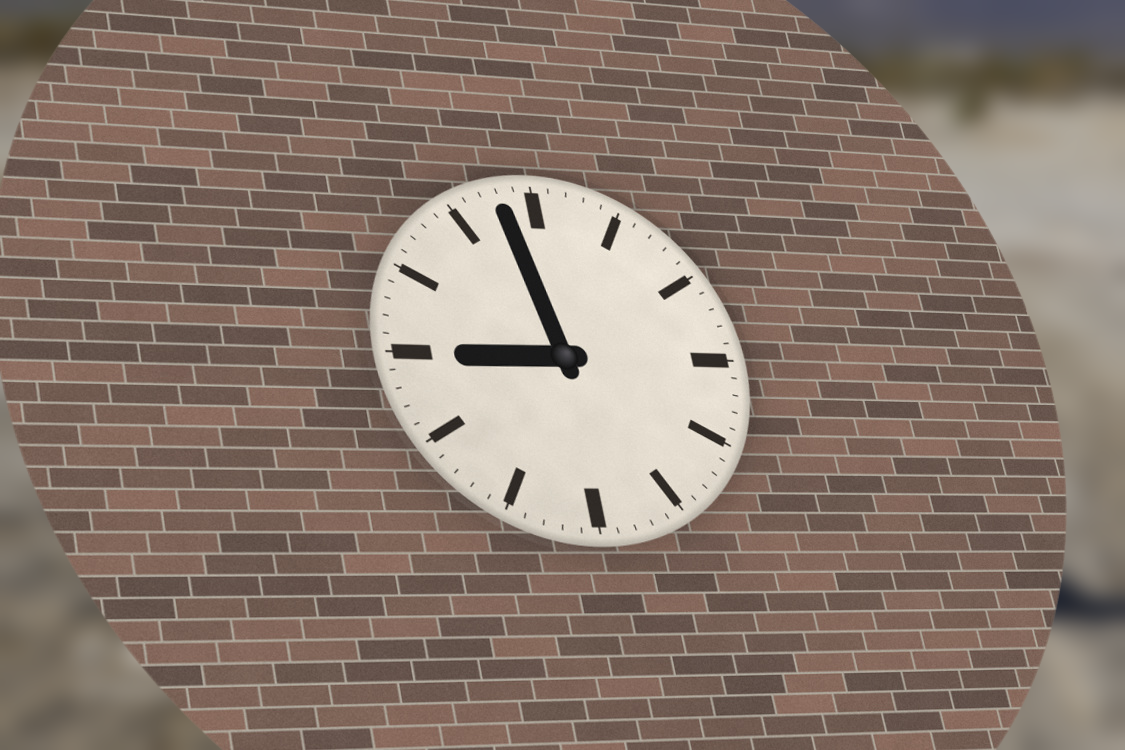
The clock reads 8 h 58 min
